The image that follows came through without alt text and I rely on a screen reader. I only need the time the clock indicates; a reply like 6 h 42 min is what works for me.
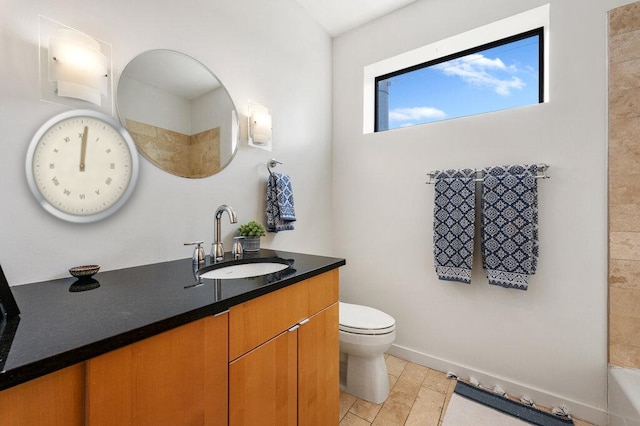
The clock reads 12 h 01 min
